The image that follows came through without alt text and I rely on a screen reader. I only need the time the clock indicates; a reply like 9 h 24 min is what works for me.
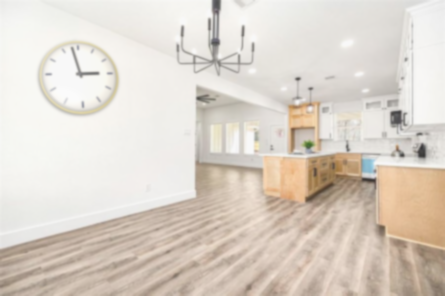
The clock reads 2 h 58 min
